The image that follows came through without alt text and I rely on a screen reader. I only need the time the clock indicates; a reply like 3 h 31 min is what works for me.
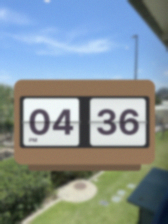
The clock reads 4 h 36 min
